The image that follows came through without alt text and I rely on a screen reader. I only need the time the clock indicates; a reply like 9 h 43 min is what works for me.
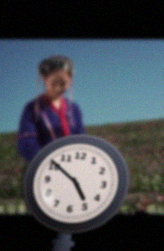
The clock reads 4 h 51 min
